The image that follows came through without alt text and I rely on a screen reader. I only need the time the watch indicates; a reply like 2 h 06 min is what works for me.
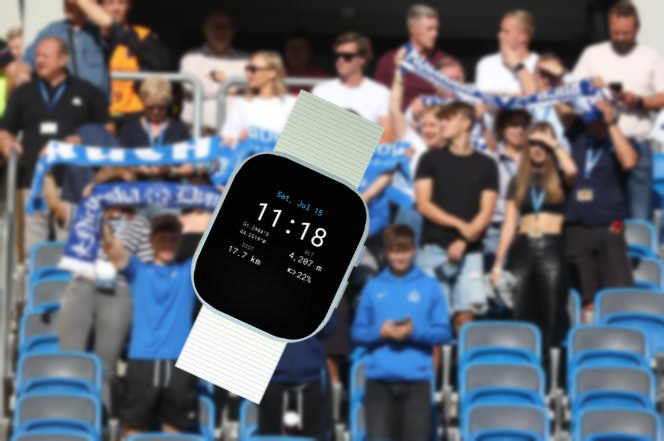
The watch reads 11 h 18 min
